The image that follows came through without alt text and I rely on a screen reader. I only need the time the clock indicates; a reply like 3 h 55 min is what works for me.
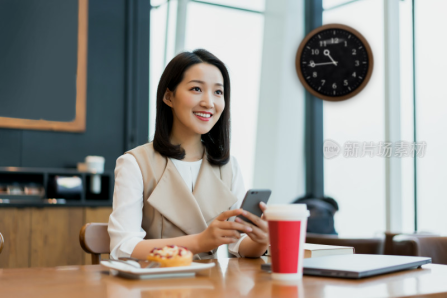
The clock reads 10 h 44 min
